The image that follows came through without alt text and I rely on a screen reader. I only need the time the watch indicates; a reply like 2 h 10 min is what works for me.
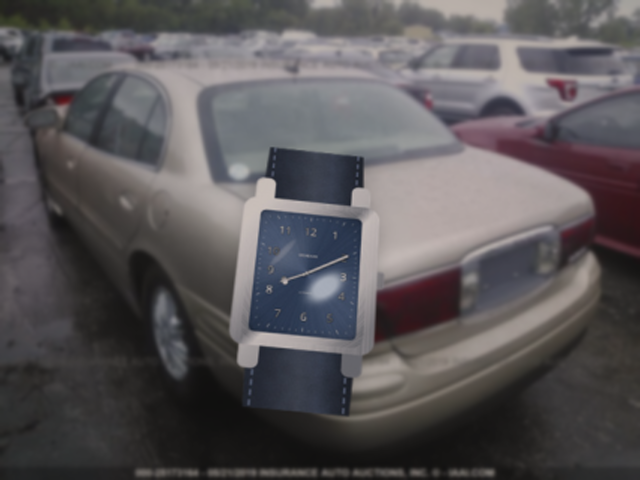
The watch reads 8 h 10 min
